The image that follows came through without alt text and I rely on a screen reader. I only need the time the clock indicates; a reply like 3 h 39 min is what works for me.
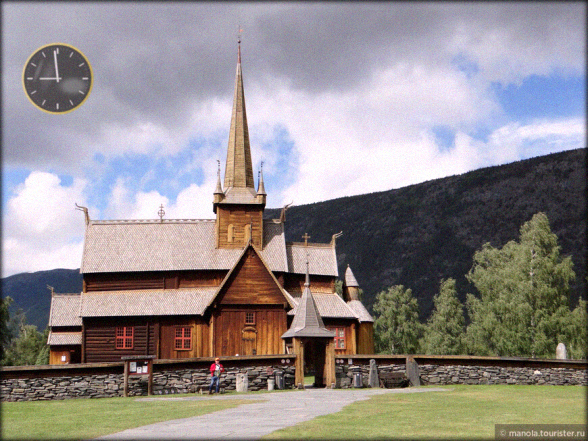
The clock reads 8 h 59 min
